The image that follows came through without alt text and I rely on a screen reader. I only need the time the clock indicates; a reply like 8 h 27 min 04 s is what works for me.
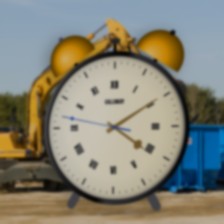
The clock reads 4 h 09 min 47 s
